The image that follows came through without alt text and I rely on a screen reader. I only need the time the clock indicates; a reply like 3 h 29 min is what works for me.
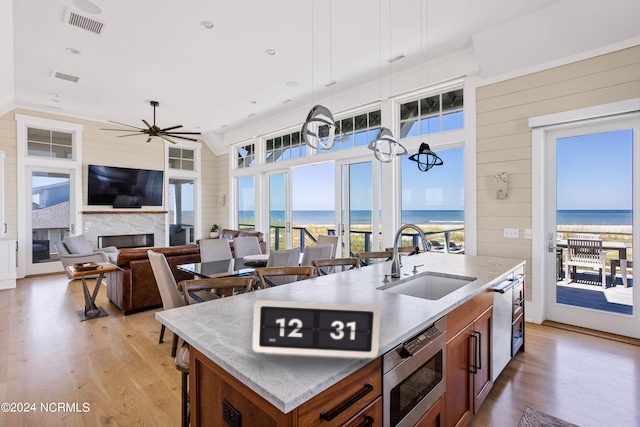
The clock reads 12 h 31 min
